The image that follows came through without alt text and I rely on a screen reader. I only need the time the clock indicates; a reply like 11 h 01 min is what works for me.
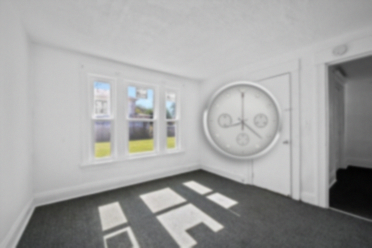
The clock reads 8 h 22 min
